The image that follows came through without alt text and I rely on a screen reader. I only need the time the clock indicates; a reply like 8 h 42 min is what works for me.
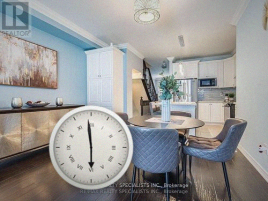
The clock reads 5 h 59 min
